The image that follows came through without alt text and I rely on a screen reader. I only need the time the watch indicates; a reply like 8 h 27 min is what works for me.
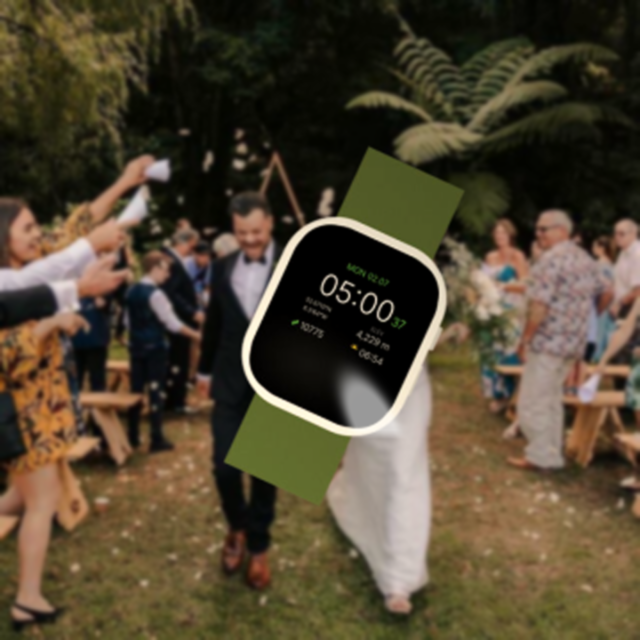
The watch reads 5 h 00 min
